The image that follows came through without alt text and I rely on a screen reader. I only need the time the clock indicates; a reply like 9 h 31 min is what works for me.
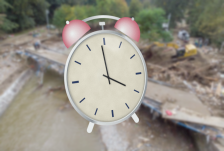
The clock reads 3 h 59 min
